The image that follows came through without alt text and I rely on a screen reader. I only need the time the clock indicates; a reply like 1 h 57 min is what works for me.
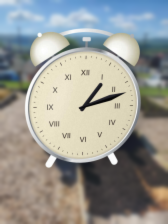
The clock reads 1 h 12 min
